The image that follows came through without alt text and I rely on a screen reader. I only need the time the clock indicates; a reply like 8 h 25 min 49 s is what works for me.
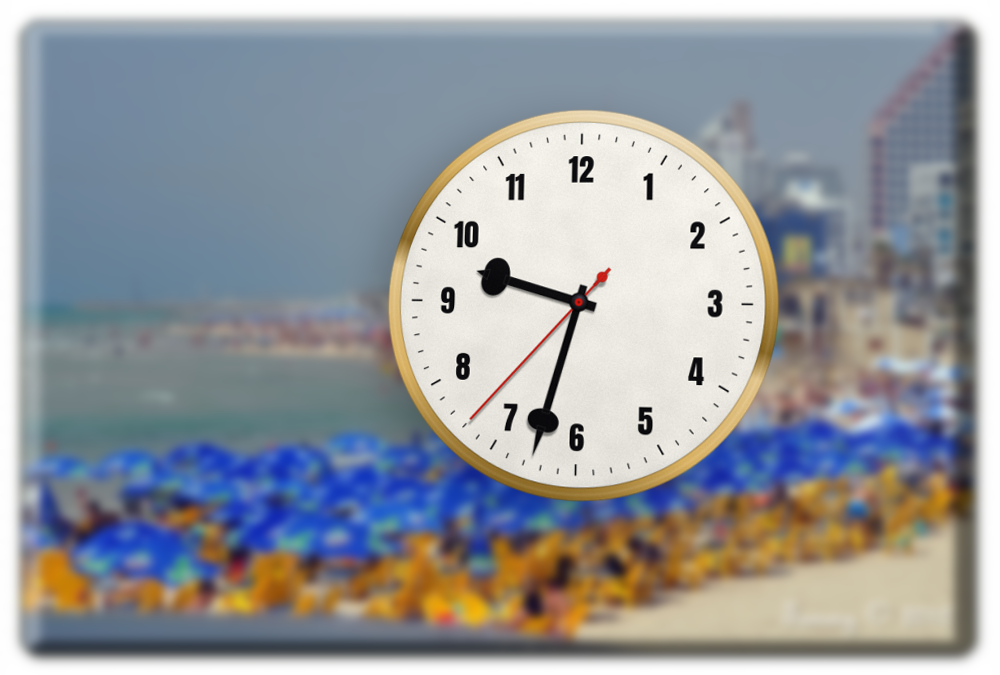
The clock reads 9 h 32 min 37 s
